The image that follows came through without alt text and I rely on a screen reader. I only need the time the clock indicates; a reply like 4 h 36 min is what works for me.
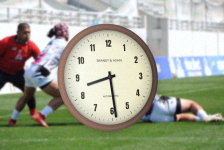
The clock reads 8 h 29 min
